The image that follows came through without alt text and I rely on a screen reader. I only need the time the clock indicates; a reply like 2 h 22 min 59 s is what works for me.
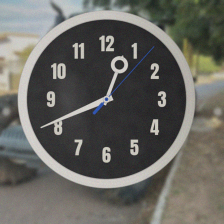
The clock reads 12 h 41 min 07 s
